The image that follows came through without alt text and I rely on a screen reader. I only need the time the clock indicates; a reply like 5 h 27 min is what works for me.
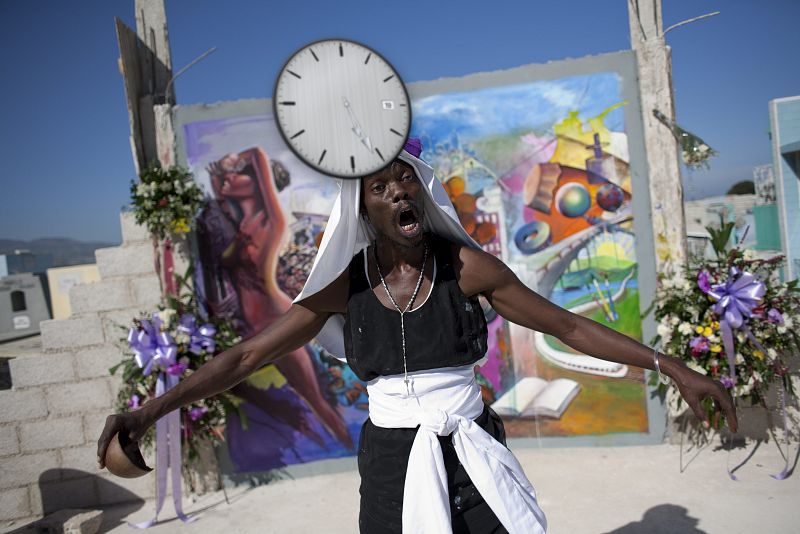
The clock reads 5 h 26 min
